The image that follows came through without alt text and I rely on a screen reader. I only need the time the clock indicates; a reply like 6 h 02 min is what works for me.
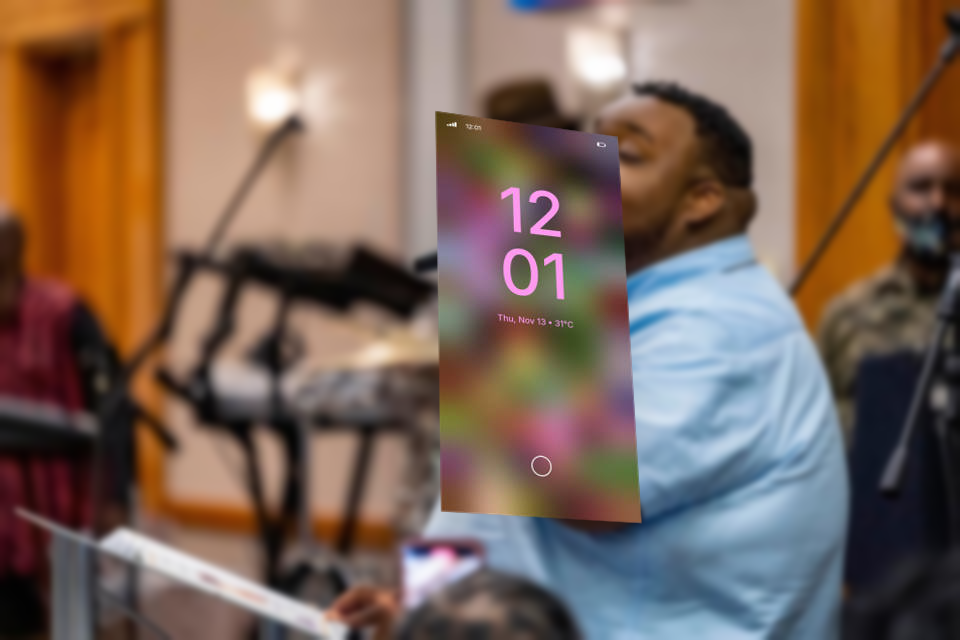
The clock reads 12 h 01 min
